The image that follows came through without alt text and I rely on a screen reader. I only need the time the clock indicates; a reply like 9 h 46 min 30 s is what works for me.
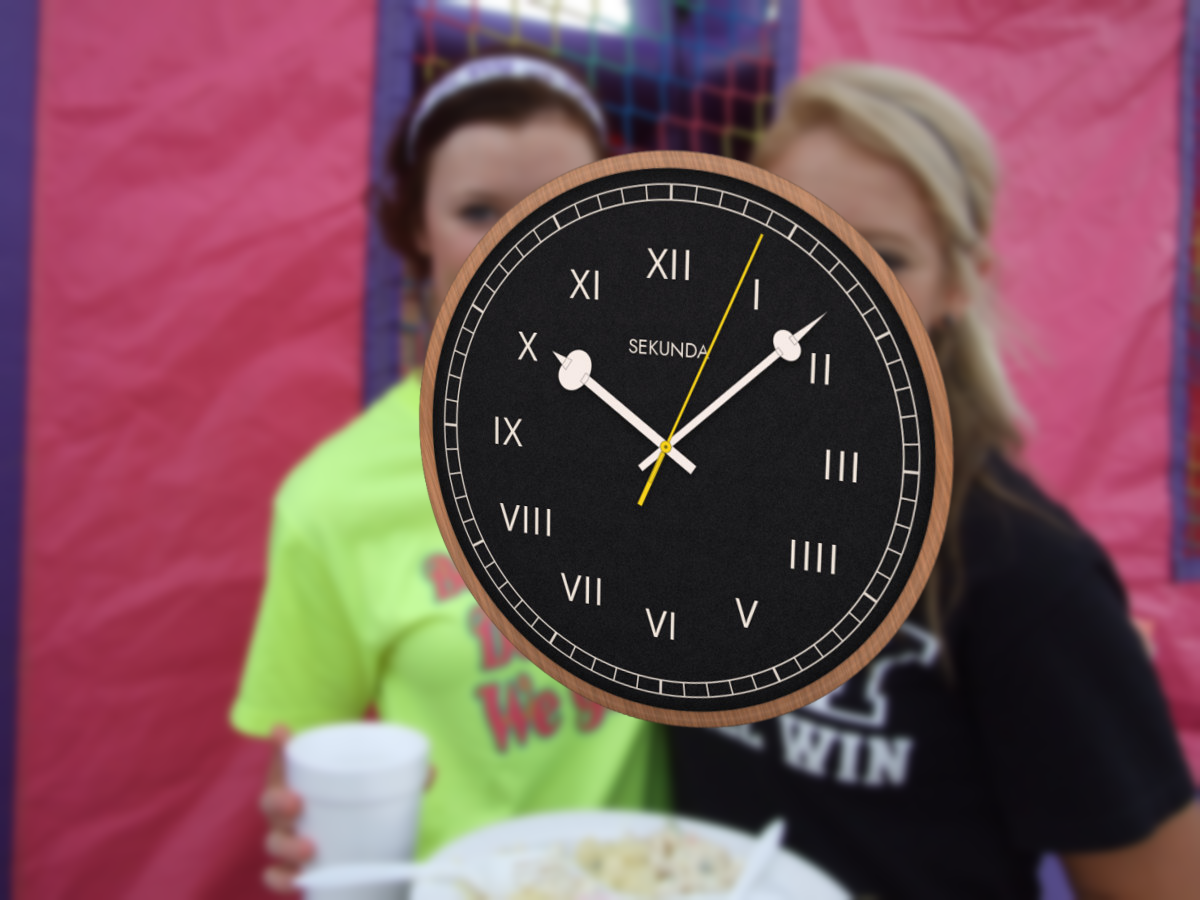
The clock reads 10 h 08 min 04 s
